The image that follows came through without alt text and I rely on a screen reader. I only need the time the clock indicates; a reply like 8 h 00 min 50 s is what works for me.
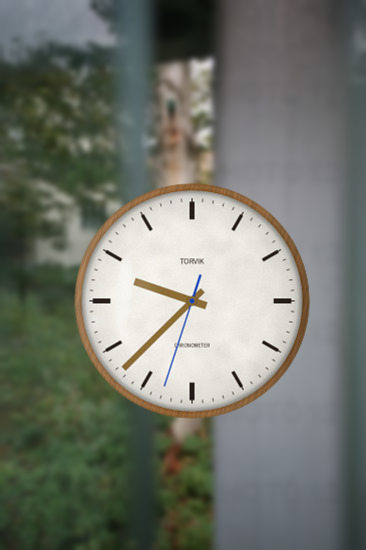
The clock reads 9 h 37 min 33 s
